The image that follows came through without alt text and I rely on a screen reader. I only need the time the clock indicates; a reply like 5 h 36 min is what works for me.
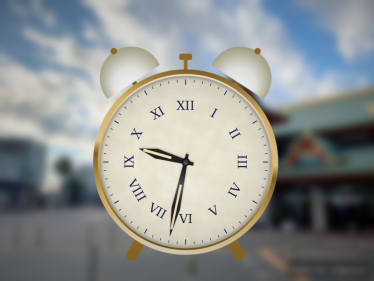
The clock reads 9 h 32 min
